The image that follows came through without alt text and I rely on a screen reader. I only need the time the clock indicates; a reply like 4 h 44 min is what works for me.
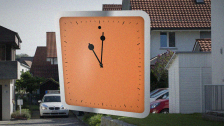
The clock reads 11 h 01 min
